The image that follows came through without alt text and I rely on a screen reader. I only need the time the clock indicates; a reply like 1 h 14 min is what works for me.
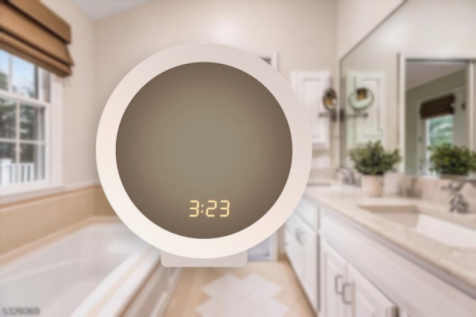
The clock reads 3 h 23 min
